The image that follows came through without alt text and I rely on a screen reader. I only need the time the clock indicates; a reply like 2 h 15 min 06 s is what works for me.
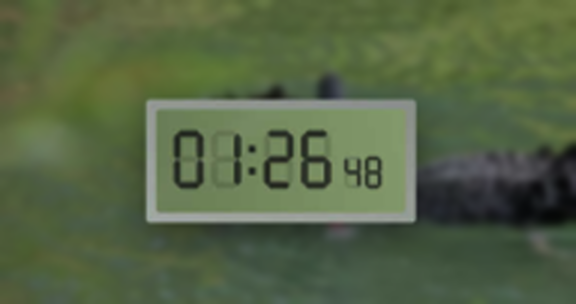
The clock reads 1 h 26 min 48 s
